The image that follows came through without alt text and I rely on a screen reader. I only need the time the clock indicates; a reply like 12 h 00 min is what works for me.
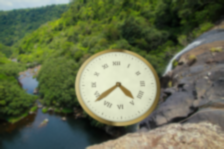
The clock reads 4 h 39 min
